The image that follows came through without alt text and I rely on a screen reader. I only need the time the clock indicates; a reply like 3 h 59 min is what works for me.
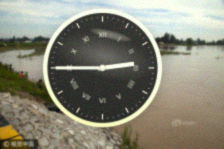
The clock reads 2 h 45 min
